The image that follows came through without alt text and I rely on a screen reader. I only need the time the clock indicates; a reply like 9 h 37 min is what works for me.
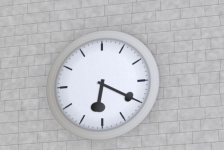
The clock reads 6 h 20 min
